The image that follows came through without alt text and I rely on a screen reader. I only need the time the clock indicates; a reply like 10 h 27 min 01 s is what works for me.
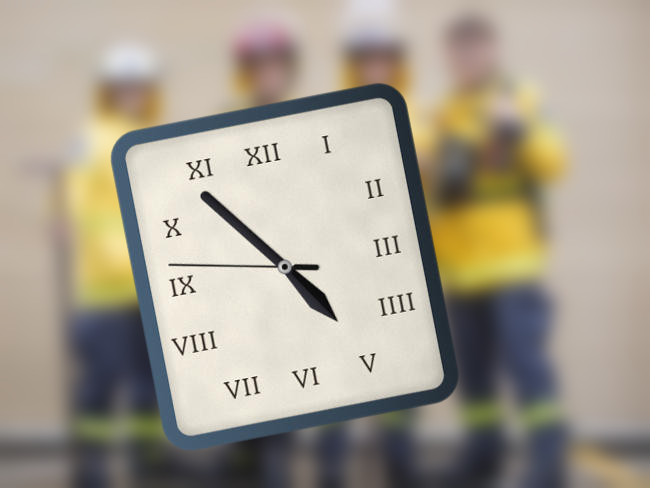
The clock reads 4 h 53 min 47 s
